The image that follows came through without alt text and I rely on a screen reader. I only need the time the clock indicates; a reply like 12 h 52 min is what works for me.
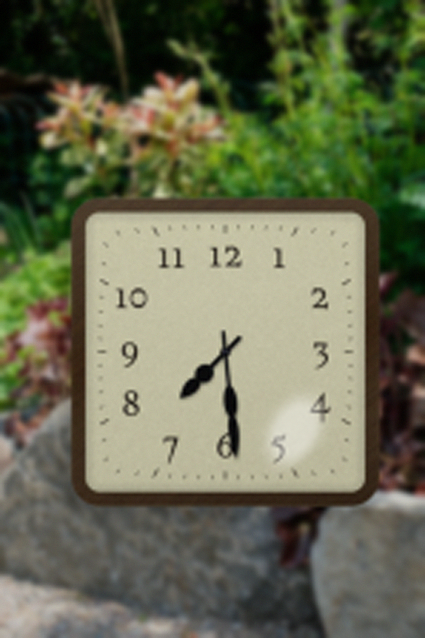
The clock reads 7 h 29 min
